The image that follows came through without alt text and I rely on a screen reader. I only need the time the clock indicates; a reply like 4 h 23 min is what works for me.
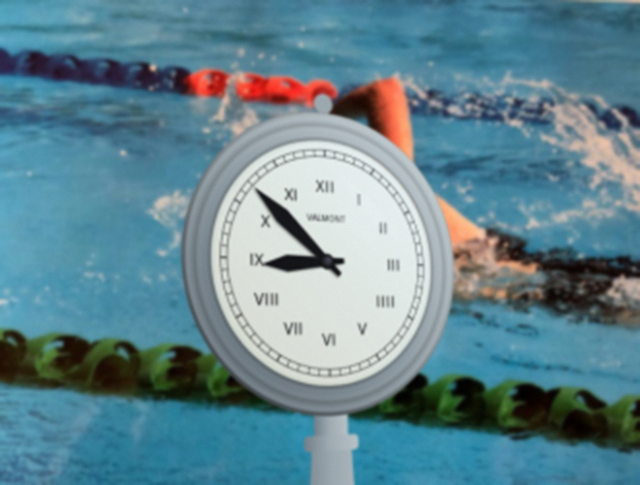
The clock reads 8 h 52 min
